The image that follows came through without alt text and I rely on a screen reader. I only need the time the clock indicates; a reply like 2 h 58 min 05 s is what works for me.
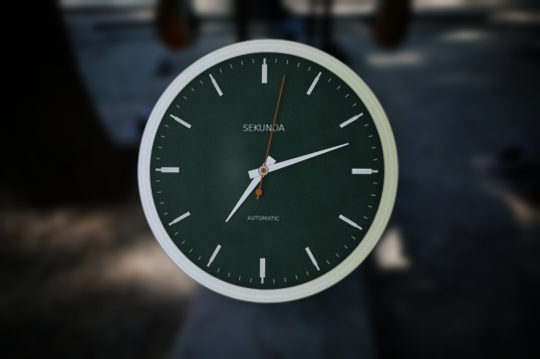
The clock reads 7 h 12 min 02 s
